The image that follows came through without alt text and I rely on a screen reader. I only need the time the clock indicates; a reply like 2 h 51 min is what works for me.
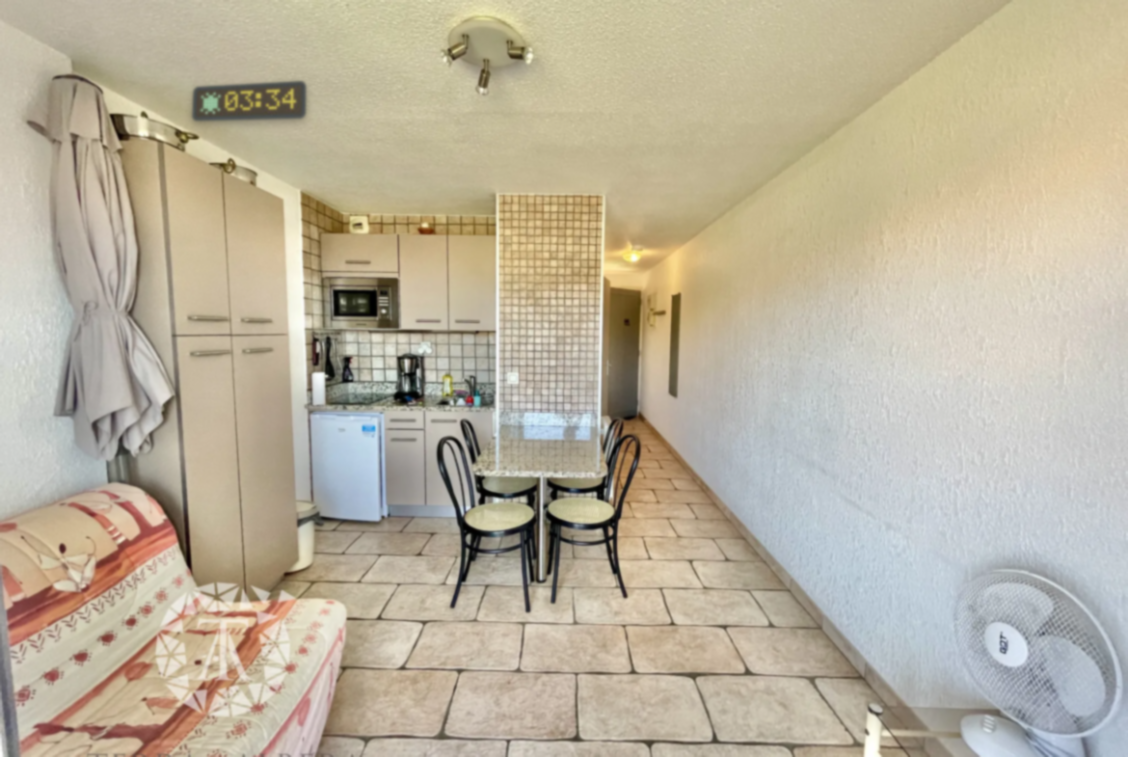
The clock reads 3 h 34 min
